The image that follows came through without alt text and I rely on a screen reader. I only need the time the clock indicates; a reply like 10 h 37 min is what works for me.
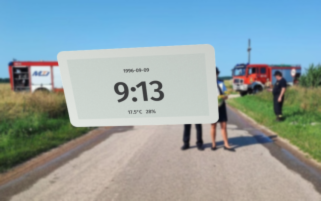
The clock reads 9 h 13 min
